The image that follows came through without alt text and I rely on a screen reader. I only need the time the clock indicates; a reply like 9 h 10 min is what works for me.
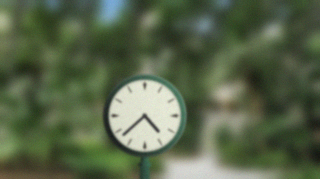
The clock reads 4 h 38 min
